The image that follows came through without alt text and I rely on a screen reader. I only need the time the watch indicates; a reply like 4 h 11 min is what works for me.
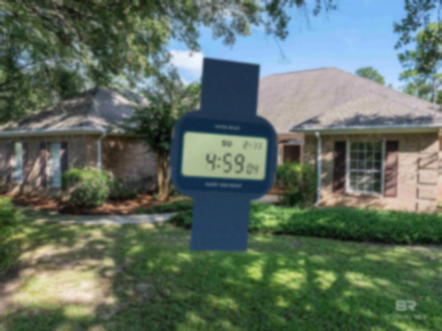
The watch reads 4 h 59 min
